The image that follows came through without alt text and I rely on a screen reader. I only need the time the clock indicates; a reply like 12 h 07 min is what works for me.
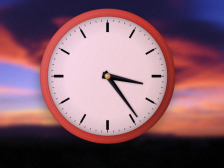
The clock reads 3 h 24 min
